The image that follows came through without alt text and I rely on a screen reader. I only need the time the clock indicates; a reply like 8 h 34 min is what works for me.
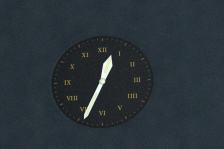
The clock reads 12 h 34 min
